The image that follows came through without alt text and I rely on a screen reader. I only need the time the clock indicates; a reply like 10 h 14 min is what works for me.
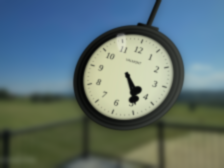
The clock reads 4 h 24 min
